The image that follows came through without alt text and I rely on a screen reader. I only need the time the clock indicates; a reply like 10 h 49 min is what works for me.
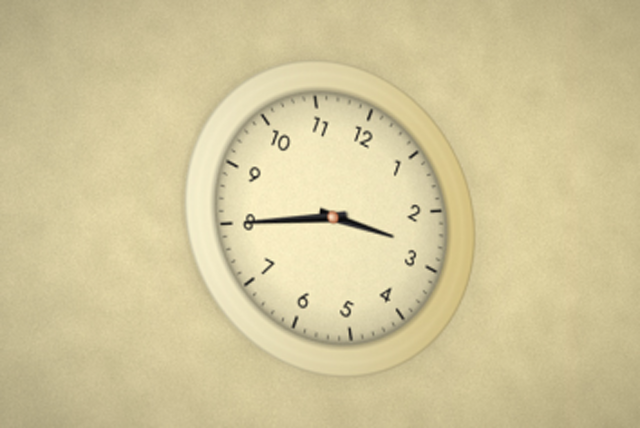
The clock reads 2 h 40 min
